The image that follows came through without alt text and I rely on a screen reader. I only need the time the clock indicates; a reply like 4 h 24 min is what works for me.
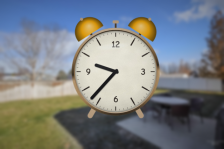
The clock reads 9 h 37 min
